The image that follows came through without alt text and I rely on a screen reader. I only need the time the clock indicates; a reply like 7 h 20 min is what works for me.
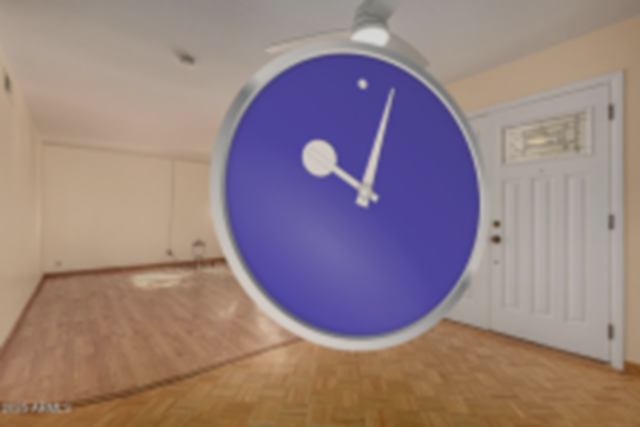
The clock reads 10 h 03 min
